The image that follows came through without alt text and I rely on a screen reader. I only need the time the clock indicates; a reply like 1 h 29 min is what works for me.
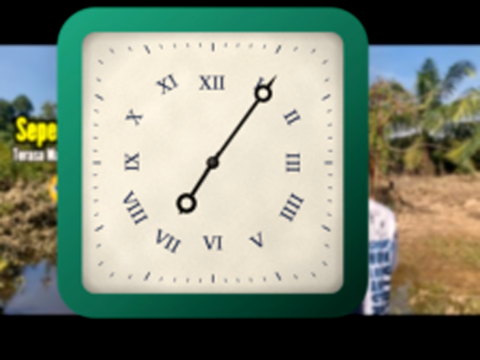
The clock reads 7 h 06 min
